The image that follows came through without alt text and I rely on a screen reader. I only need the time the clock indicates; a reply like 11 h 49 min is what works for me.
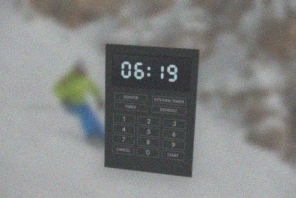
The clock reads 6 h 19 min
